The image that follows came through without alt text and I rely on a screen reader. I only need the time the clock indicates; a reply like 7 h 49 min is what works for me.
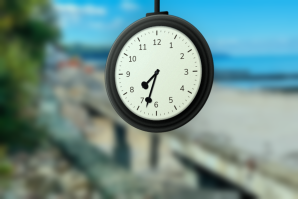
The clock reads 7 h 33 min
